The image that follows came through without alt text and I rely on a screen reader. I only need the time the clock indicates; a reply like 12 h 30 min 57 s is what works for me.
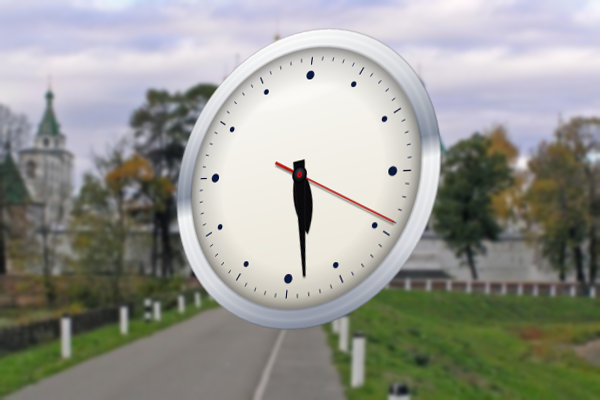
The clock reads 5 h 28 min 19 s
